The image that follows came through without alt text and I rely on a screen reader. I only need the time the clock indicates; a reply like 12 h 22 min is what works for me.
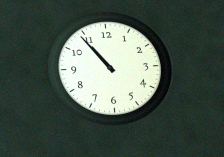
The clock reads 10 h 54 min
